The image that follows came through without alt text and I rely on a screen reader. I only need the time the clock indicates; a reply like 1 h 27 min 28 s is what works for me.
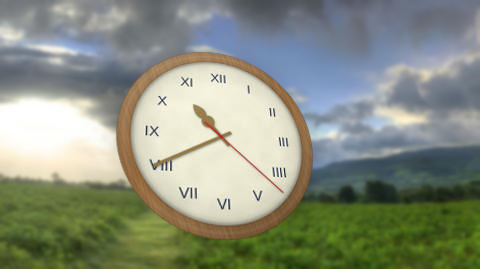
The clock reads 10 h 40 min 22 s
